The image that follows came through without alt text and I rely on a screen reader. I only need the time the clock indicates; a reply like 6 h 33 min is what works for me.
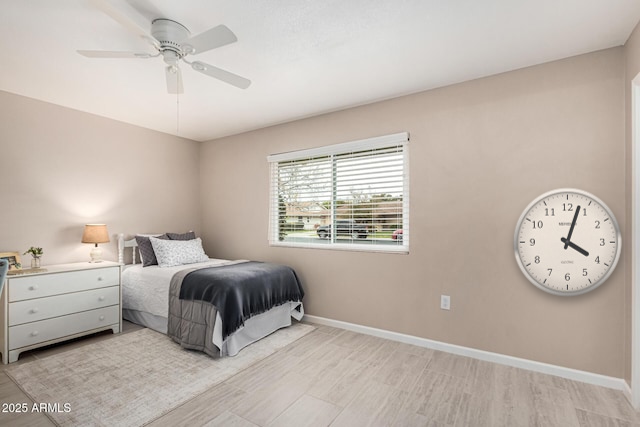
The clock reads 4 h 03 min
